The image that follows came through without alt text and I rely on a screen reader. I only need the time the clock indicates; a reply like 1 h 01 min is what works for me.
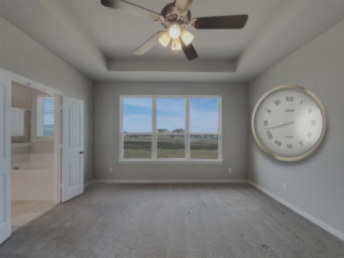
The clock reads 8 h 43 min
